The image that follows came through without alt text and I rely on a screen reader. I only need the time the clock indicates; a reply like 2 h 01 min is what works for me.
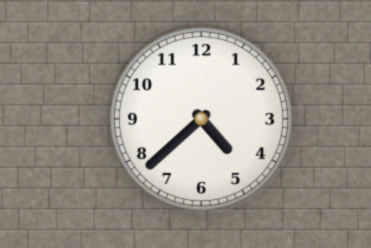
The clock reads 4 h 38 min
